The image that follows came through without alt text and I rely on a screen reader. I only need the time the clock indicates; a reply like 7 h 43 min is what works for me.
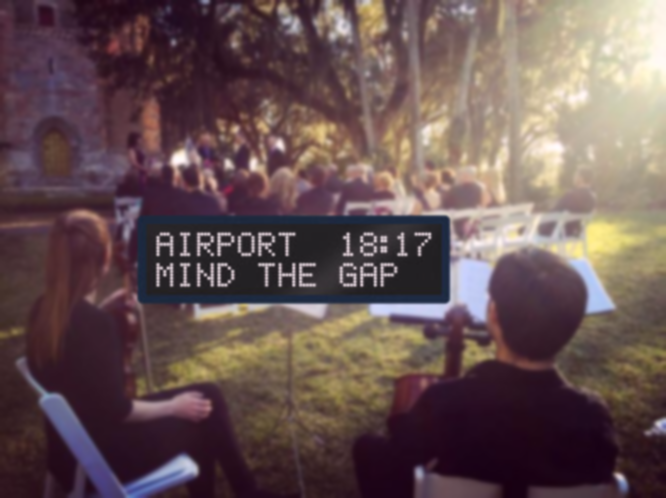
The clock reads 18 h 17 min
